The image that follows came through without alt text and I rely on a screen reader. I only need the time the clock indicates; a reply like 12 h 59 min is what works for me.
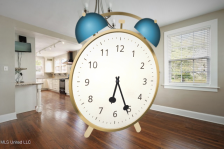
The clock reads 6 h 26 min
